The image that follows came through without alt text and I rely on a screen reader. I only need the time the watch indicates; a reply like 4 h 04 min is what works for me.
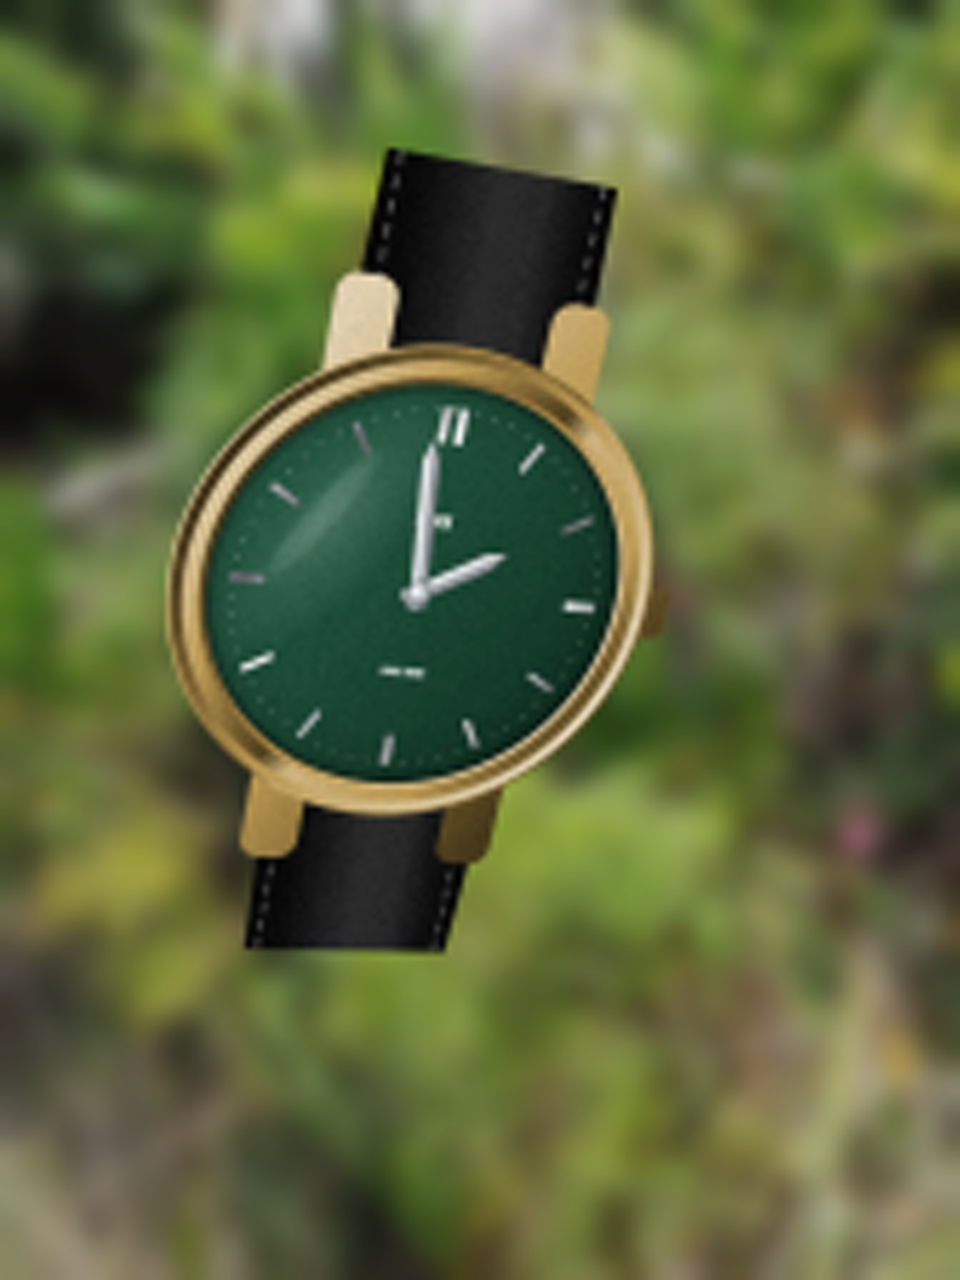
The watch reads 1 h 59 min
